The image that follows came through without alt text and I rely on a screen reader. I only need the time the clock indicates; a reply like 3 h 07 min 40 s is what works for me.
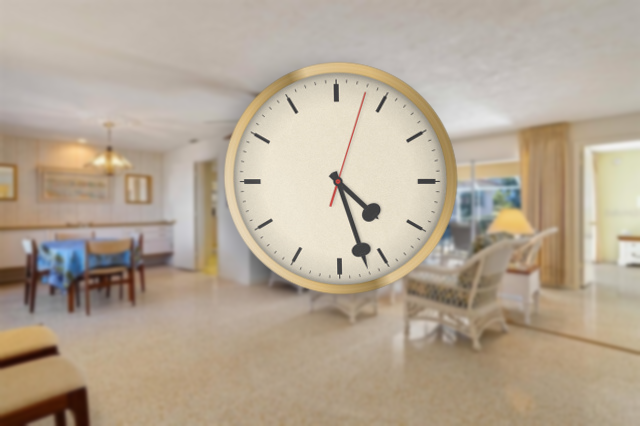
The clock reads 4 h 27 min 03 s
